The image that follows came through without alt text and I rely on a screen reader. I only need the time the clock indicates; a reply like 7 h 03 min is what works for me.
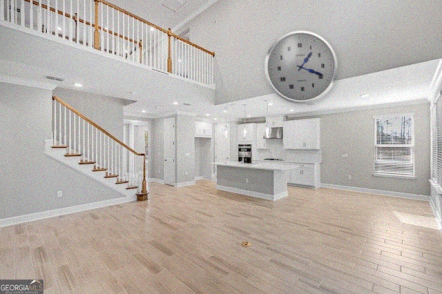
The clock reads 1 h 19 min
